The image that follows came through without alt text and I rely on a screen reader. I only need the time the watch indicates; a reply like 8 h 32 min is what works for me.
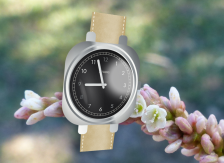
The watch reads 8 h 57 min
